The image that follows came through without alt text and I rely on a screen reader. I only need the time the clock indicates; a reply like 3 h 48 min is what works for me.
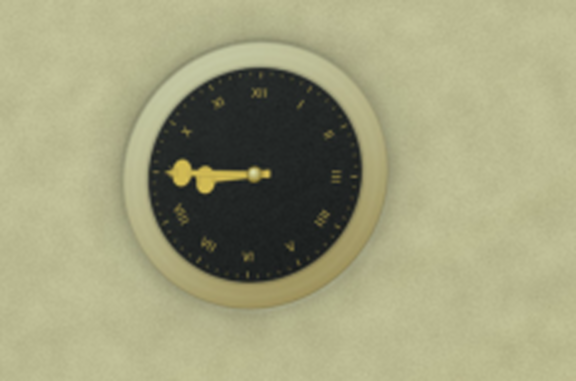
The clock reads 8 h 45 min
